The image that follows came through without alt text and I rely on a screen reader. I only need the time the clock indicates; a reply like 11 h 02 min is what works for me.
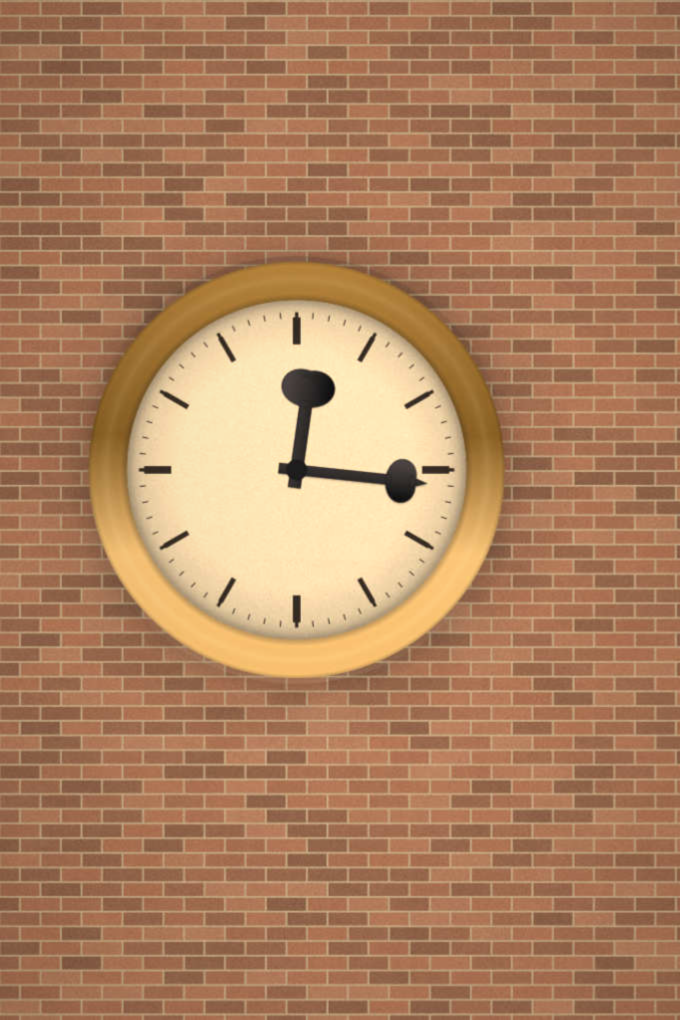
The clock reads 12 h 16 min
